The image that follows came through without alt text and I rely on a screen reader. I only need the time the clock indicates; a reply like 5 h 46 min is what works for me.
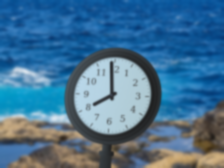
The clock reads 7 h 59 min
